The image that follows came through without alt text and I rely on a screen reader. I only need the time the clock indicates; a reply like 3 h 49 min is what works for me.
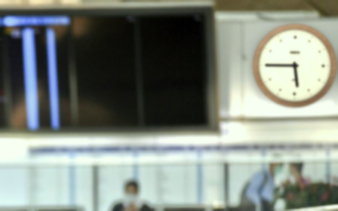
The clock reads 5 h 45 min
